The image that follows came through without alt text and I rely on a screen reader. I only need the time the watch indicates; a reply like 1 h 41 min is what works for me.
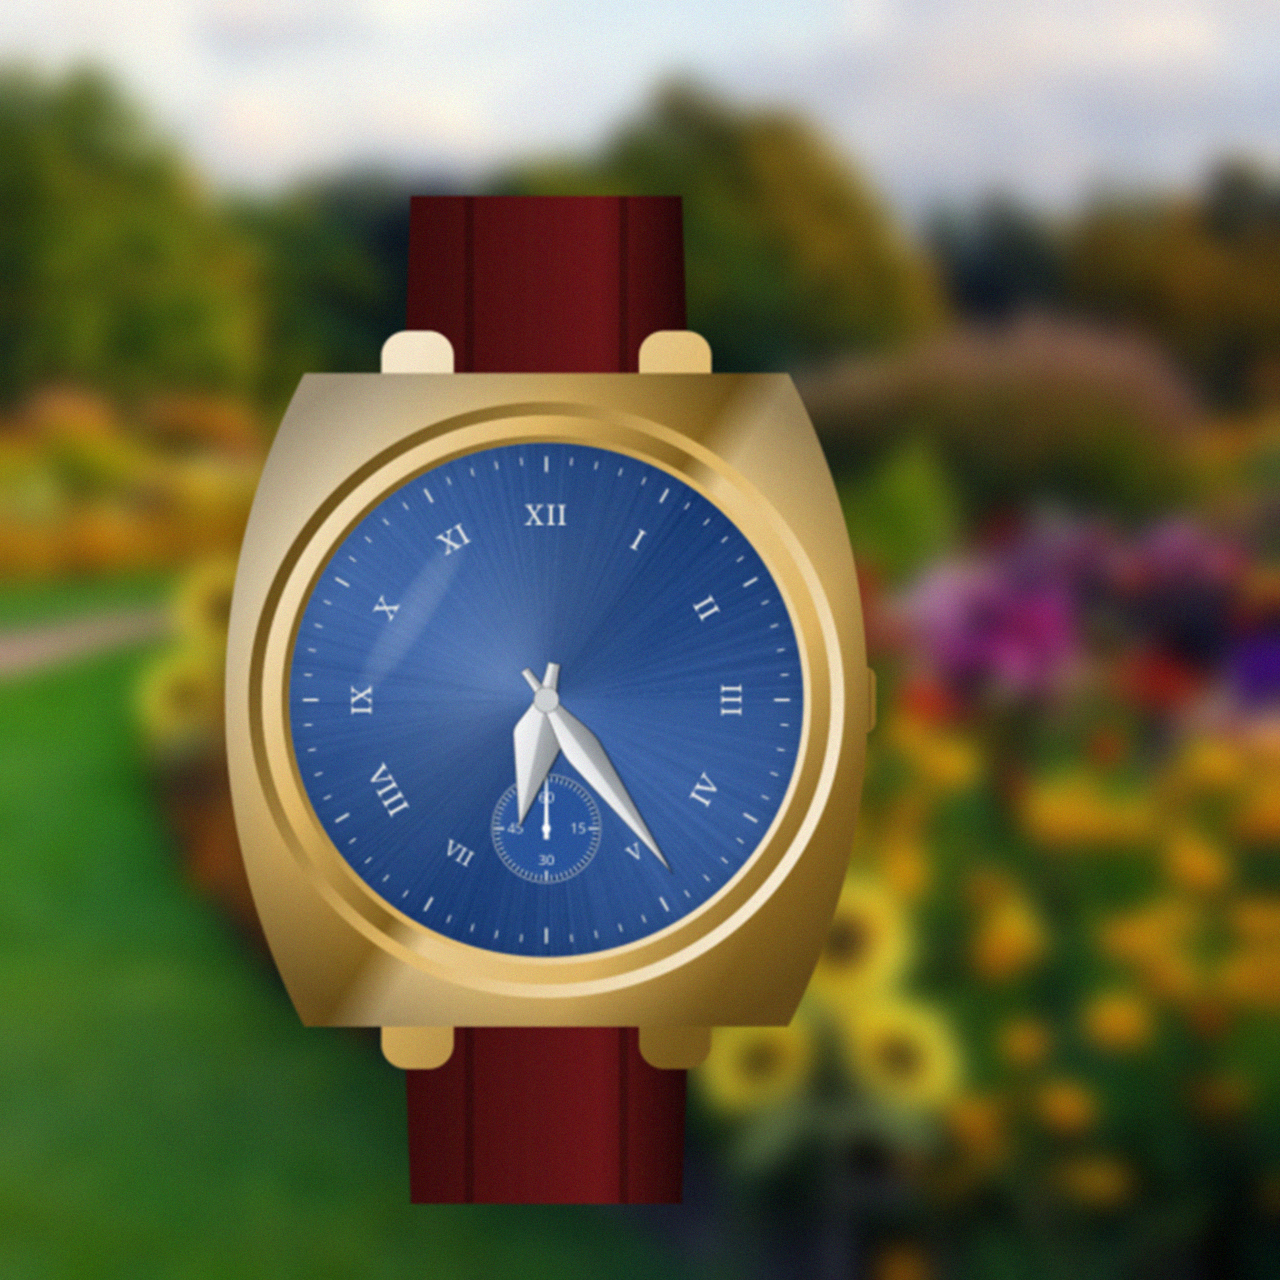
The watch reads 6 h 24 min
